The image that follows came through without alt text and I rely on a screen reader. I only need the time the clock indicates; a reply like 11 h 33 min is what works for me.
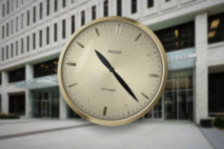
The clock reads 10 h 22 min
